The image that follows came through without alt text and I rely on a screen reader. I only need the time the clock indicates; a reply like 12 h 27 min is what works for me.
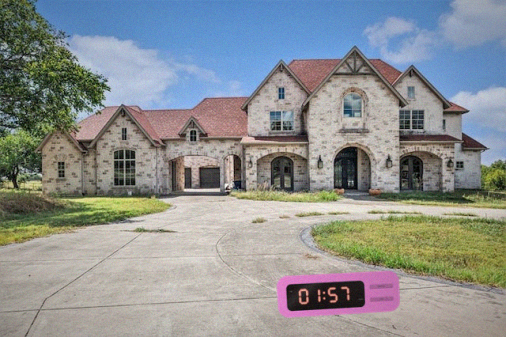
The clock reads 1 h 57 min
